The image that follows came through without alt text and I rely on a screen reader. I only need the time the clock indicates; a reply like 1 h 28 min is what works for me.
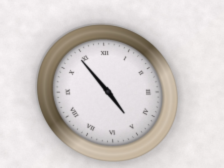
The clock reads 4 h 54 min
